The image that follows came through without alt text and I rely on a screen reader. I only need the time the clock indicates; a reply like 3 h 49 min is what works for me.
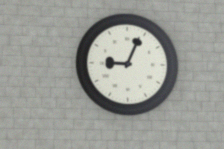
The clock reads 9 h 04 min
